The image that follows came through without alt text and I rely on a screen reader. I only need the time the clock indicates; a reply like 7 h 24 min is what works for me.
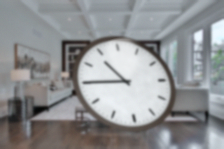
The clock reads 10 h 45 min
